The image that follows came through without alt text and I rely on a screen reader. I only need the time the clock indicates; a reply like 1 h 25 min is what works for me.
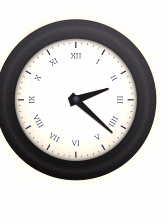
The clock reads 2 h 22 min
